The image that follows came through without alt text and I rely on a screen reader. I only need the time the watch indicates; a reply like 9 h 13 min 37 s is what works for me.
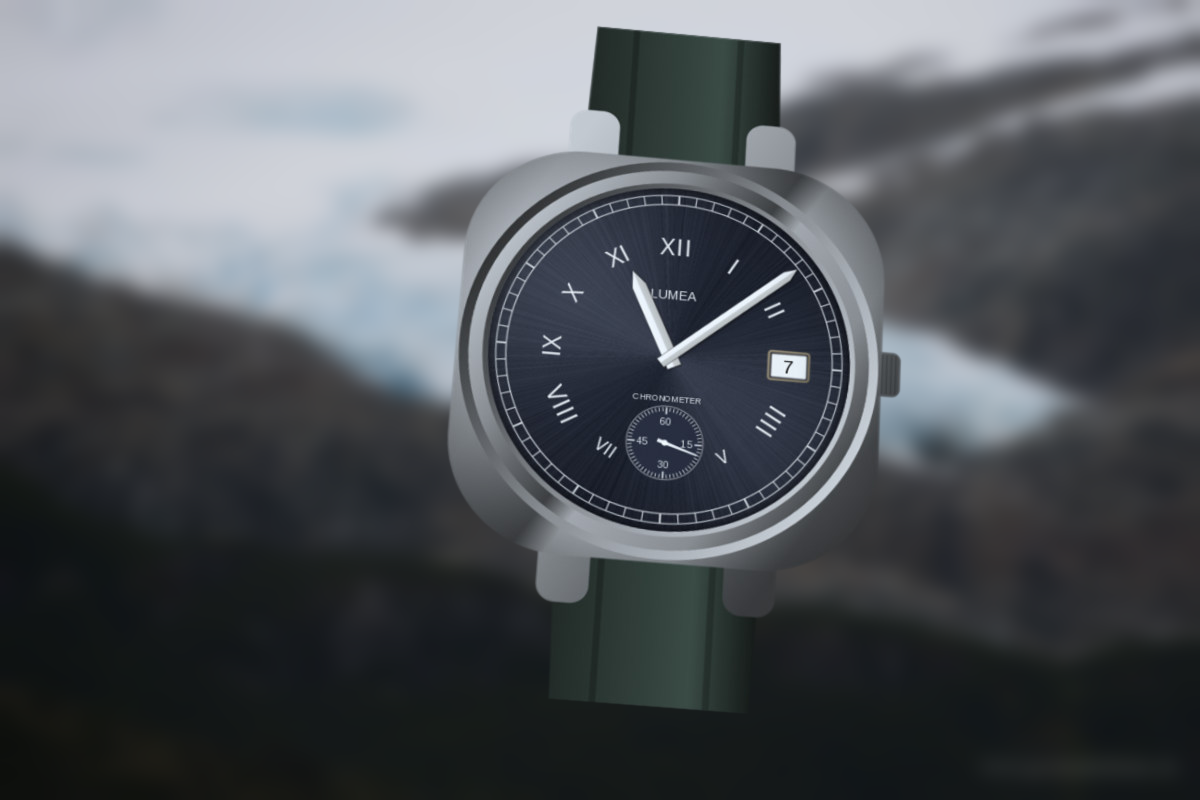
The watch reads 11 h 08 min 18 s
